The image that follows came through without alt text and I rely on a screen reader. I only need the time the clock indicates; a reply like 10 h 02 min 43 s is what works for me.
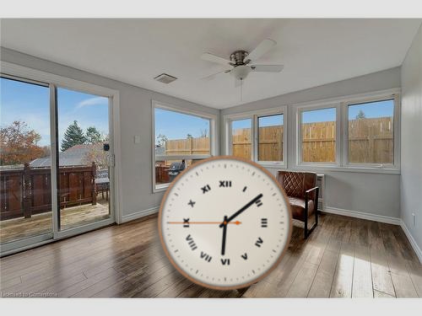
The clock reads 6 h 08 min 45 s
